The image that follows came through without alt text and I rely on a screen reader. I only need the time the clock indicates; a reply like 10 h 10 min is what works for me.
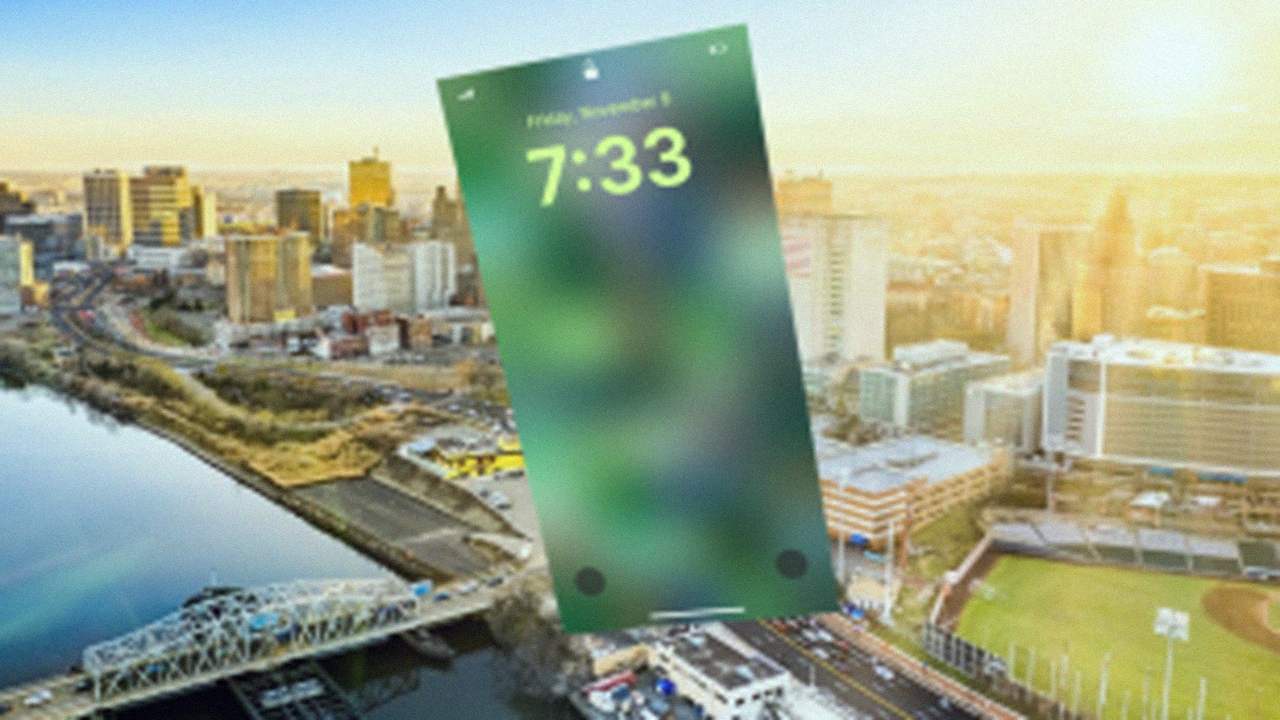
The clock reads 7 h 33 min
